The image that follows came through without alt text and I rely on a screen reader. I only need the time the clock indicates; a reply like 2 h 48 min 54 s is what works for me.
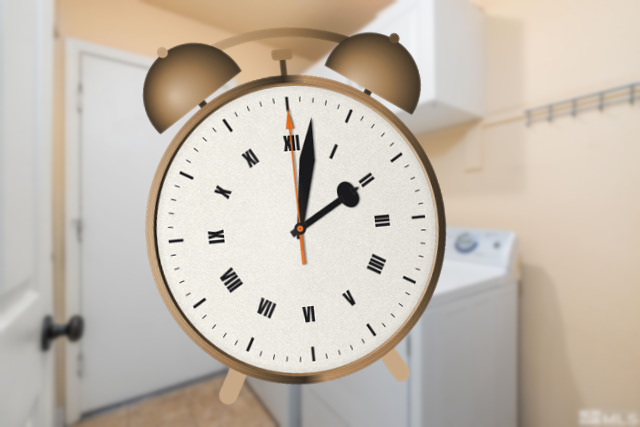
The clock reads 2 h 02 min 00 s
